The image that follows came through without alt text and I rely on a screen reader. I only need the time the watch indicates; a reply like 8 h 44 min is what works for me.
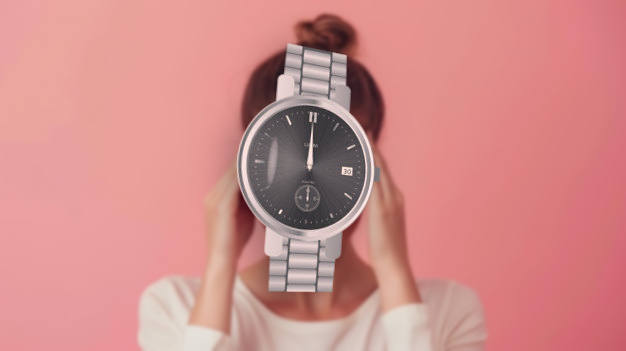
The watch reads 12 h 00 min
